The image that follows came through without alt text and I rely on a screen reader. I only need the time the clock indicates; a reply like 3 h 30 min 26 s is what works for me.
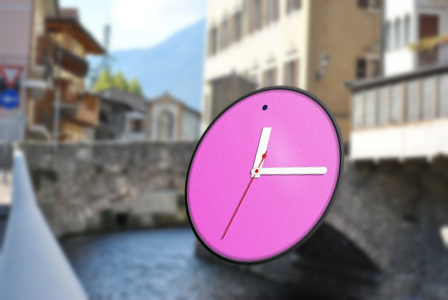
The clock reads 12 h 15 min 34 s
